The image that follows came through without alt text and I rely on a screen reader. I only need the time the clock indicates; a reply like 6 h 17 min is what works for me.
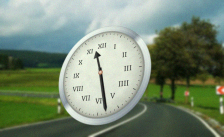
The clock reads 11 h 28 min
